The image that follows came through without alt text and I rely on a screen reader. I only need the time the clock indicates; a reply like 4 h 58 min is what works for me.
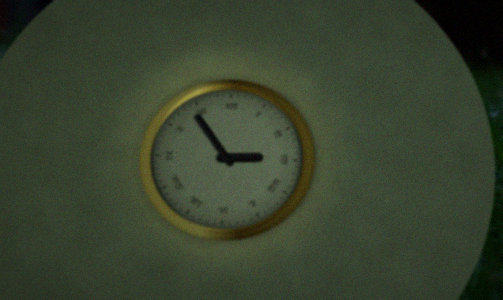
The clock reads 2 h 54 min
